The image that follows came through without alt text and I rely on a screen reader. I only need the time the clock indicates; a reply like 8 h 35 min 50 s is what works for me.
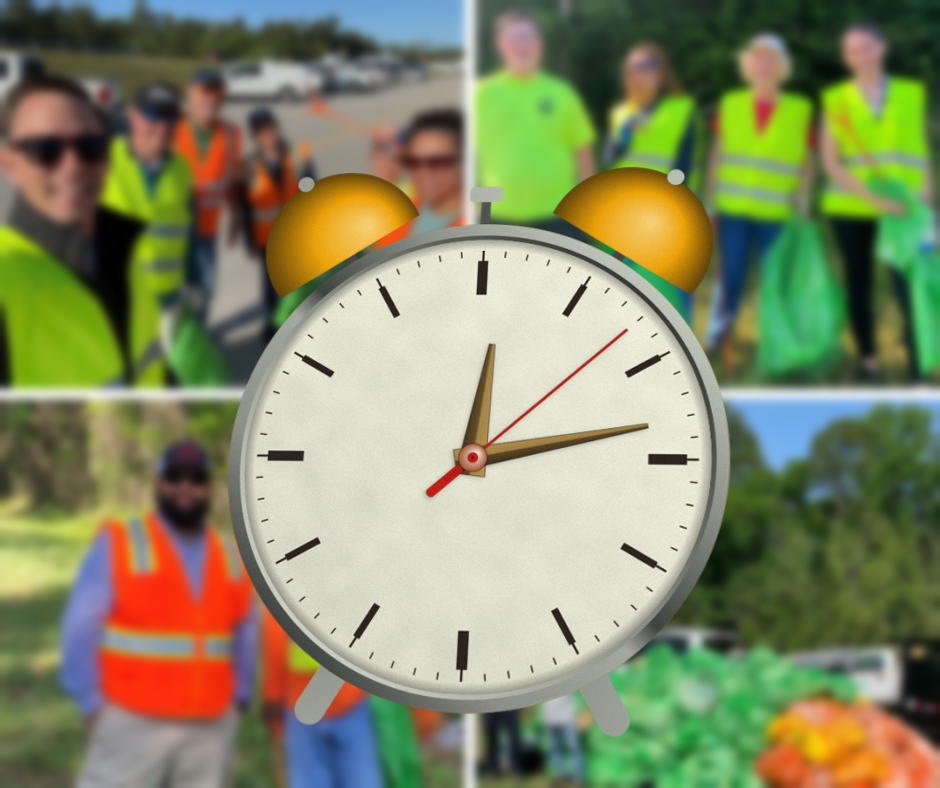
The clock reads 12 h 13 min 08 s
